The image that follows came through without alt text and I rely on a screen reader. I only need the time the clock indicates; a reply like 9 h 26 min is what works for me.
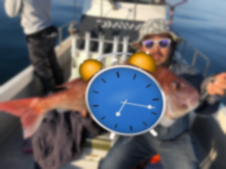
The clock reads 7 h 18 min
